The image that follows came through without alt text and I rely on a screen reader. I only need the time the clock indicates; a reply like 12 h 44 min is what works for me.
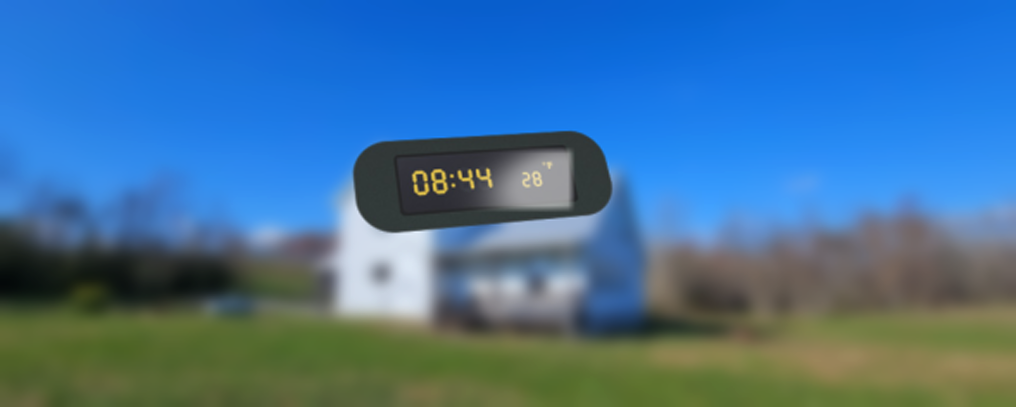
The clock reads 8 h 44 min
